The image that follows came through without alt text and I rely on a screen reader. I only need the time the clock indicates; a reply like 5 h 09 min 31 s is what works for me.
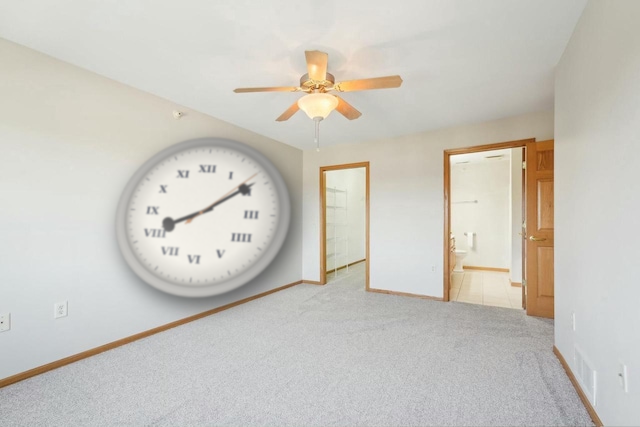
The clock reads 8 h 09 min 08 s
